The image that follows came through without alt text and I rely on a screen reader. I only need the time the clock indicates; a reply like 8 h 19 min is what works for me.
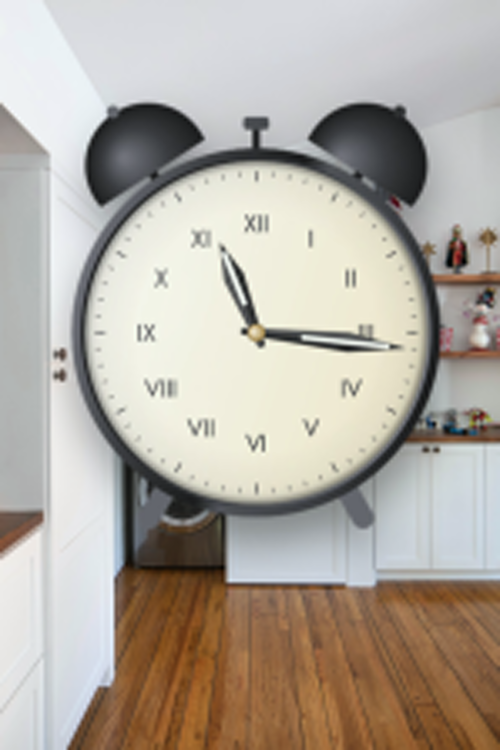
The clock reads 11 h 16 min
